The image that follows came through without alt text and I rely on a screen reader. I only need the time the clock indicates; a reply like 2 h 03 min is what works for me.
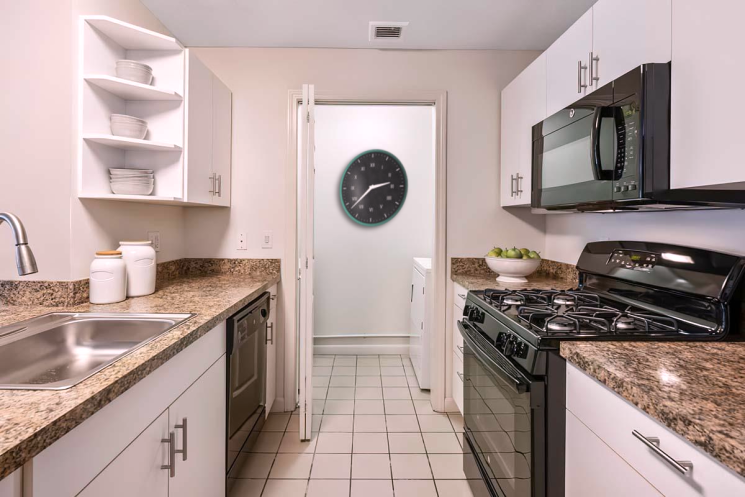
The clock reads 2 h 38 min
